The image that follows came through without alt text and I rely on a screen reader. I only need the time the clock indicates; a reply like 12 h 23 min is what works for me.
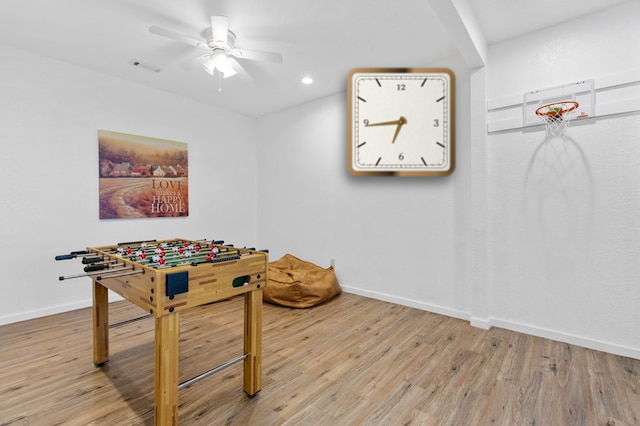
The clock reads 6 h 44 min
